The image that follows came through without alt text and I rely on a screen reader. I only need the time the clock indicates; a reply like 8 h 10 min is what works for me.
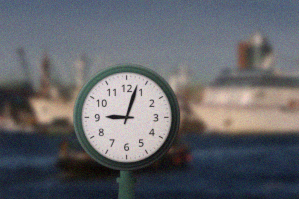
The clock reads 9 h 03 min
